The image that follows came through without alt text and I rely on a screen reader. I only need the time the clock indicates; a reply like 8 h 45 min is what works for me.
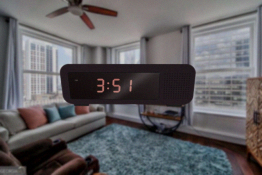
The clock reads 3 h 51 min
